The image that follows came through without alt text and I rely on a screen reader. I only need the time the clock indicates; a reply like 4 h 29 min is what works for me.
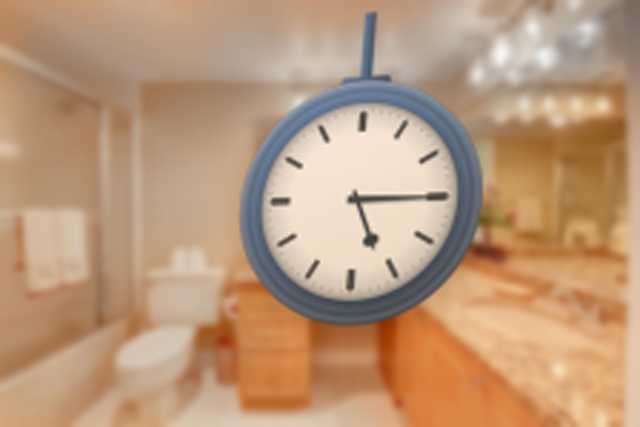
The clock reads 5 h 15 min
